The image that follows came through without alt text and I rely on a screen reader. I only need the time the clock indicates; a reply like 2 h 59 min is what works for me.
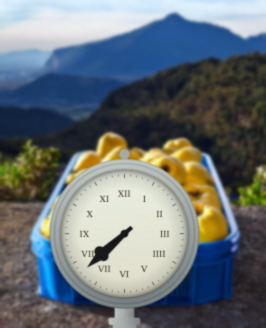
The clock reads 7 h 38 min
